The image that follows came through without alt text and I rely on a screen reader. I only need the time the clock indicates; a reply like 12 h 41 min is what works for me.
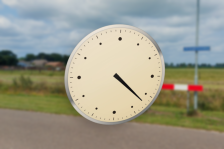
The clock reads 4 h 22 min
